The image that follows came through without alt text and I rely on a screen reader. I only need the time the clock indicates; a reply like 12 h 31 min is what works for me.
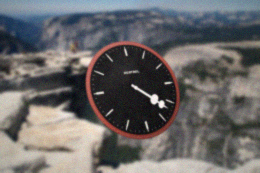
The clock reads 4 h 22 min
